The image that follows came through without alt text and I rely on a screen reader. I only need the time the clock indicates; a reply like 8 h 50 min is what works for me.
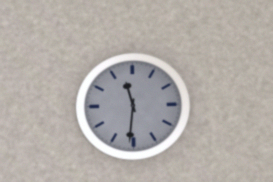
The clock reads 11 h 31 min
